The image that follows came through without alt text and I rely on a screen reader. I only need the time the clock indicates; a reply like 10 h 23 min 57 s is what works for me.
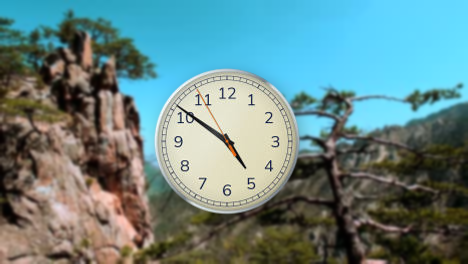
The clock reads 4 h 50 min 55 s
